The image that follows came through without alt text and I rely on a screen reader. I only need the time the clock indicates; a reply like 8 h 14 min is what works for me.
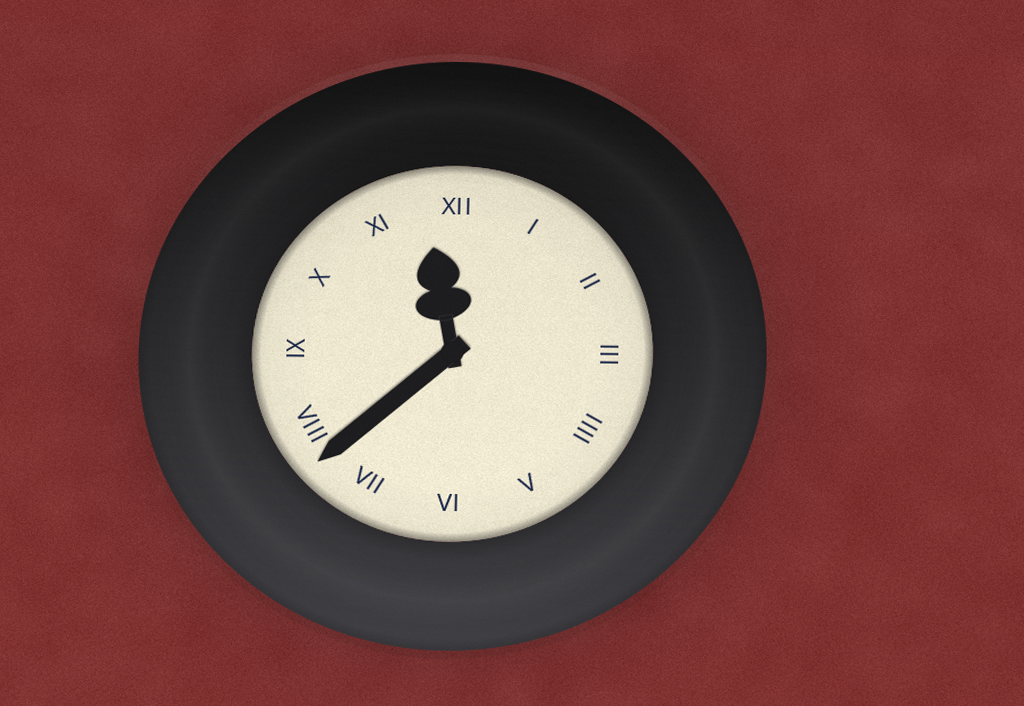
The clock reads 11 h 38 min
